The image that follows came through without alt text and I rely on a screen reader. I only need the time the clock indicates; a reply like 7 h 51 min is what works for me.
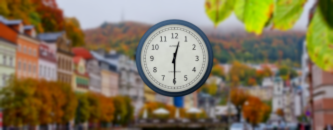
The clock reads 12 h 30 min
